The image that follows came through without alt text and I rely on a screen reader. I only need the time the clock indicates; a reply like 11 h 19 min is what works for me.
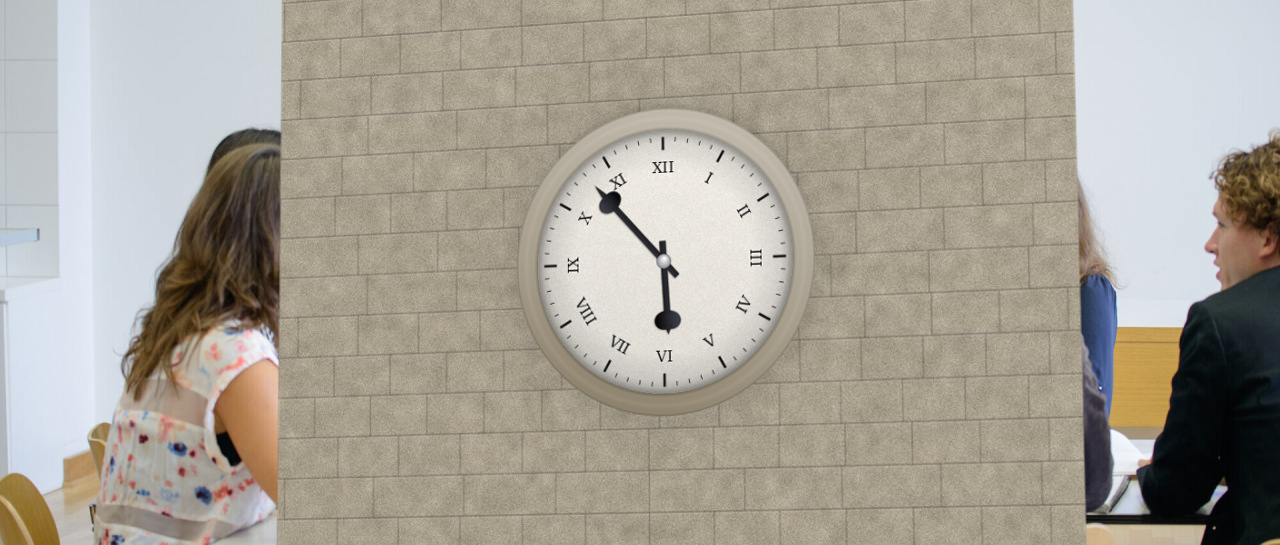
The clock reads 5 h 53 min
